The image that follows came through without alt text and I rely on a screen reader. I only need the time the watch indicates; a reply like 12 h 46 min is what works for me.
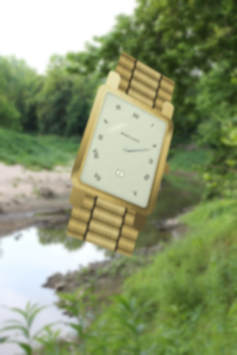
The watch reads 2 h 11 min
